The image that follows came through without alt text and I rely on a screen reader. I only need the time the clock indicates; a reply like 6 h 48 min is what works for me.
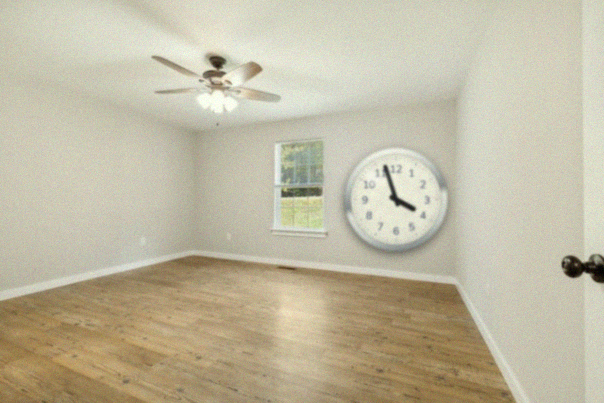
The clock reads 3 h 57 min
